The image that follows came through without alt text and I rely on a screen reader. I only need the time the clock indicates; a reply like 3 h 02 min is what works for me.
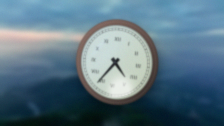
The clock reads 4 h 36 min
